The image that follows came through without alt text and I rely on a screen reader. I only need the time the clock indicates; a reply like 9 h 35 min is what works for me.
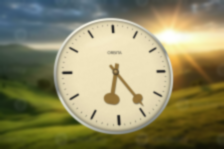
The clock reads 6 h 24 min
